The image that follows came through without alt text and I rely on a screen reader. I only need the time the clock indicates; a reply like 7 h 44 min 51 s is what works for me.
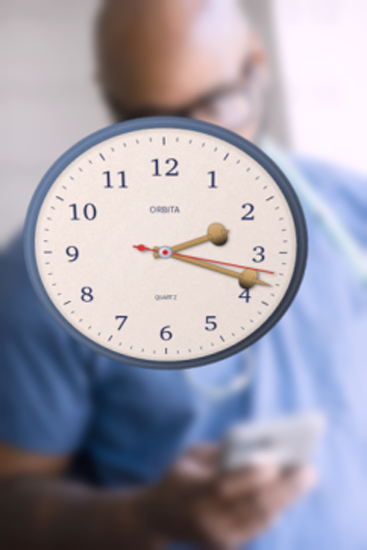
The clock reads 2 h 18 min 17 s
